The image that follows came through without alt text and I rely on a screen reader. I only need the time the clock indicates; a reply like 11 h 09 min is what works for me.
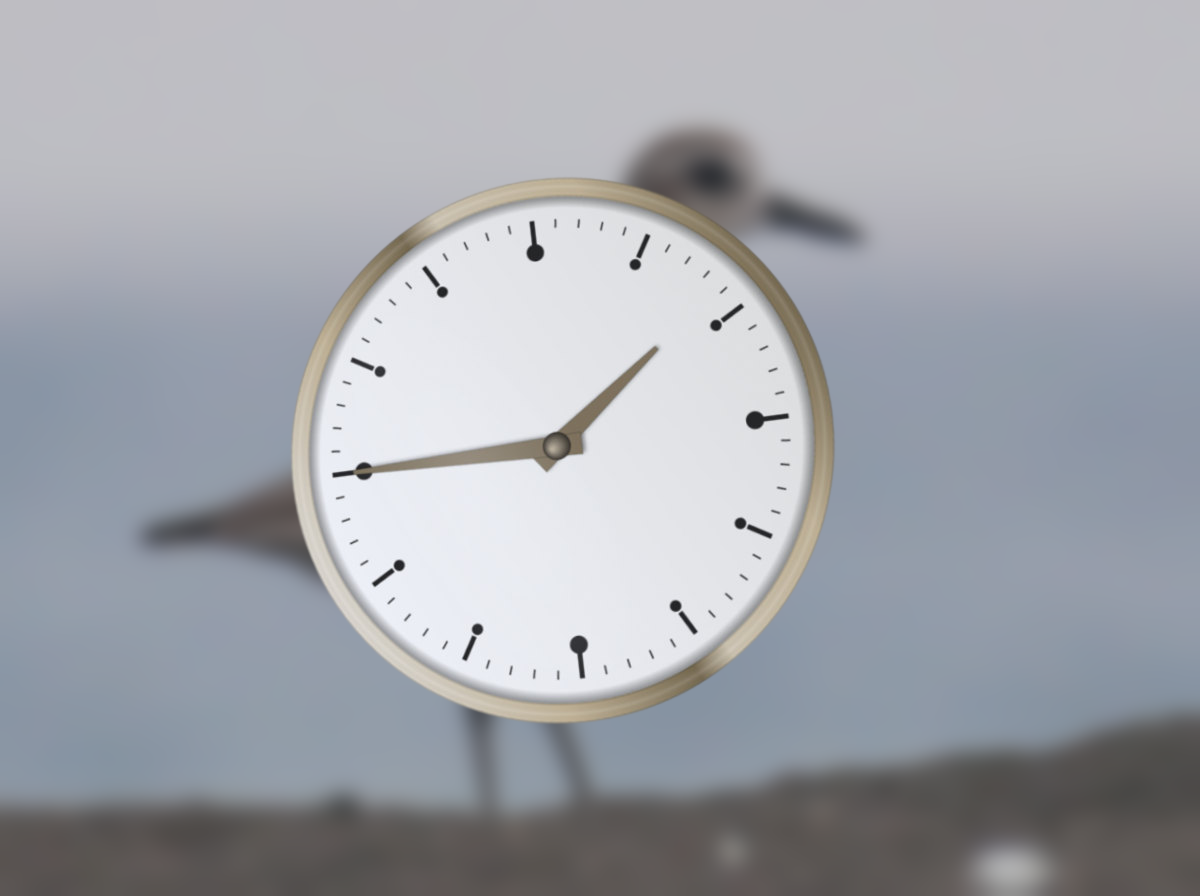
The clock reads 1 h 45 min
